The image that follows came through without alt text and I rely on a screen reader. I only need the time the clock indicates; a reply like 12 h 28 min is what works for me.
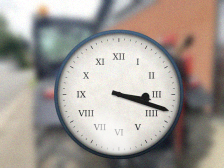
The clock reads 3 h 18 min
